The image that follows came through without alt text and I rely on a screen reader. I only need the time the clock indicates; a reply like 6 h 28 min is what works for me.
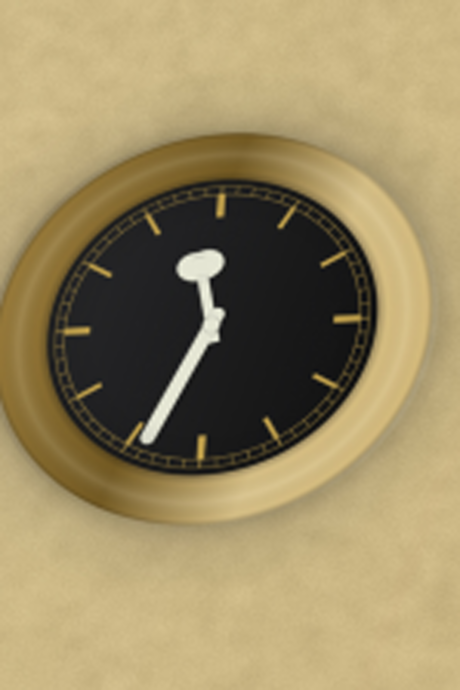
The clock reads 11 h 34 min
